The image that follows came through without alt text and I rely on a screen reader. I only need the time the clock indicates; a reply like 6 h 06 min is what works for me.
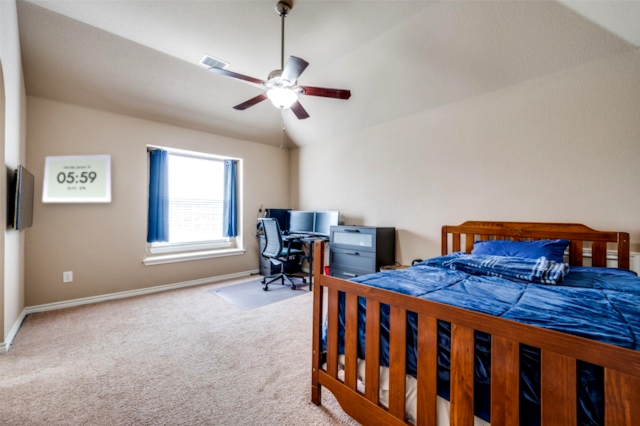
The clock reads 5 h 59 min
